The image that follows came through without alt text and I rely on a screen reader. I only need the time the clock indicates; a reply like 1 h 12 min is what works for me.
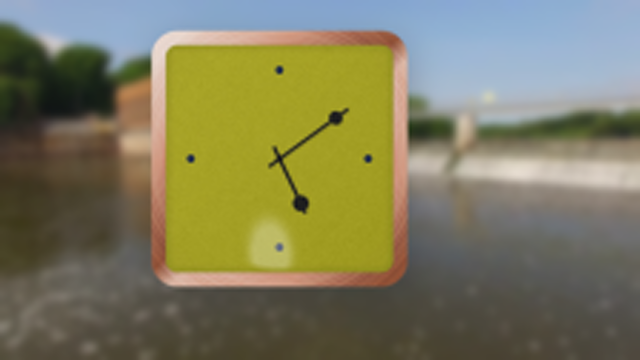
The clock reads 5 h 09 min
